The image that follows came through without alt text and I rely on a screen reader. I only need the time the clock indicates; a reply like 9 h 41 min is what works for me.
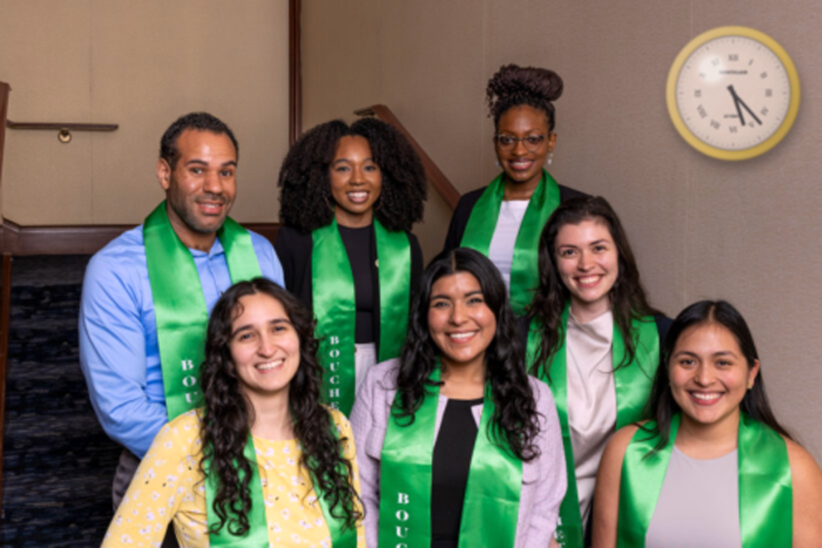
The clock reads 5 h 23 min
